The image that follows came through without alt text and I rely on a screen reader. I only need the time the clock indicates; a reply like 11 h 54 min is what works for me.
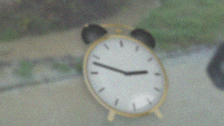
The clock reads 2 h 48 min
